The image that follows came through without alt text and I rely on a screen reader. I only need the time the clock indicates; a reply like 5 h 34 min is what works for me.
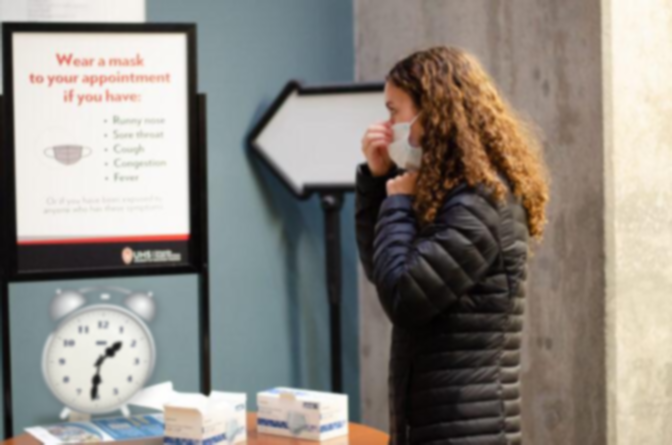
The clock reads 1 h 31 min
